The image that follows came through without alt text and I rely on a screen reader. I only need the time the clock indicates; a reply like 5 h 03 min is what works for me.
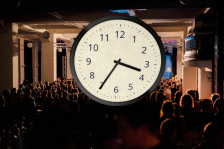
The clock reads 3 h 35 min
